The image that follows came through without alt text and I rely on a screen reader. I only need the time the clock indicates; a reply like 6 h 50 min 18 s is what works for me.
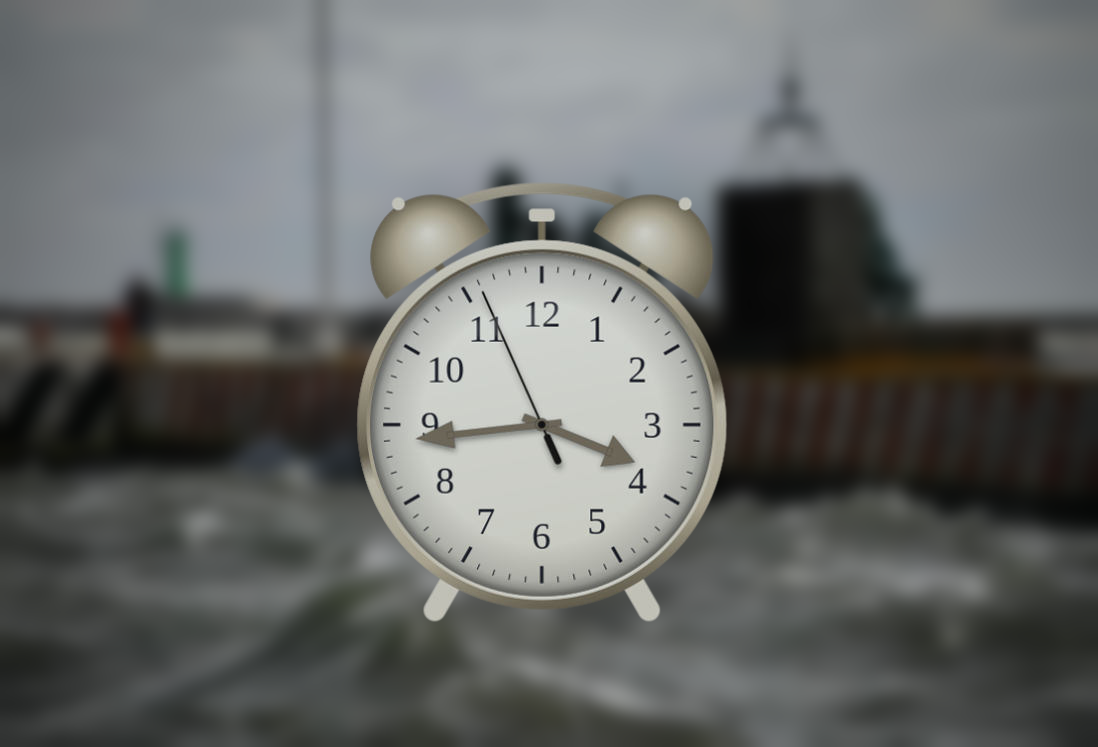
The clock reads 3 h 43 min 56 s
